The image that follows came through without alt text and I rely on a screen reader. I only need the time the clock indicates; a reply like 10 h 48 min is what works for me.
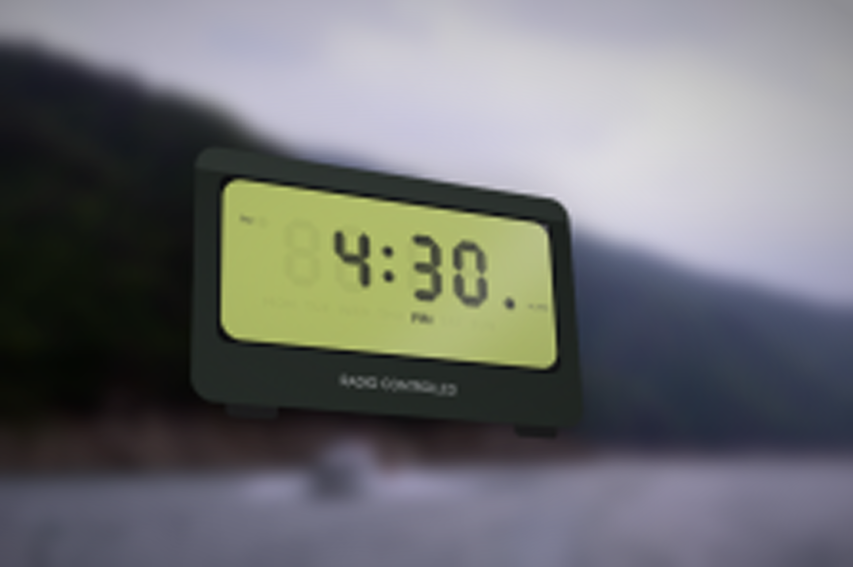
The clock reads 4 h 30 min
